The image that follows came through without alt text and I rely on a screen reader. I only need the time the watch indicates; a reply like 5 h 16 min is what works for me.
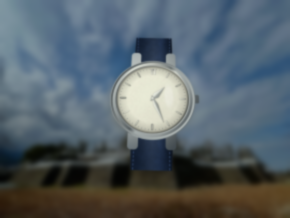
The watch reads 1 h 26 min
